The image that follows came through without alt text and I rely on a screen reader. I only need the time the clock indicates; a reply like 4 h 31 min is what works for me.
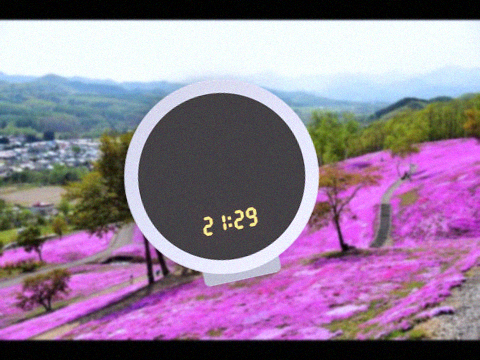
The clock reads 21 h 29 min
